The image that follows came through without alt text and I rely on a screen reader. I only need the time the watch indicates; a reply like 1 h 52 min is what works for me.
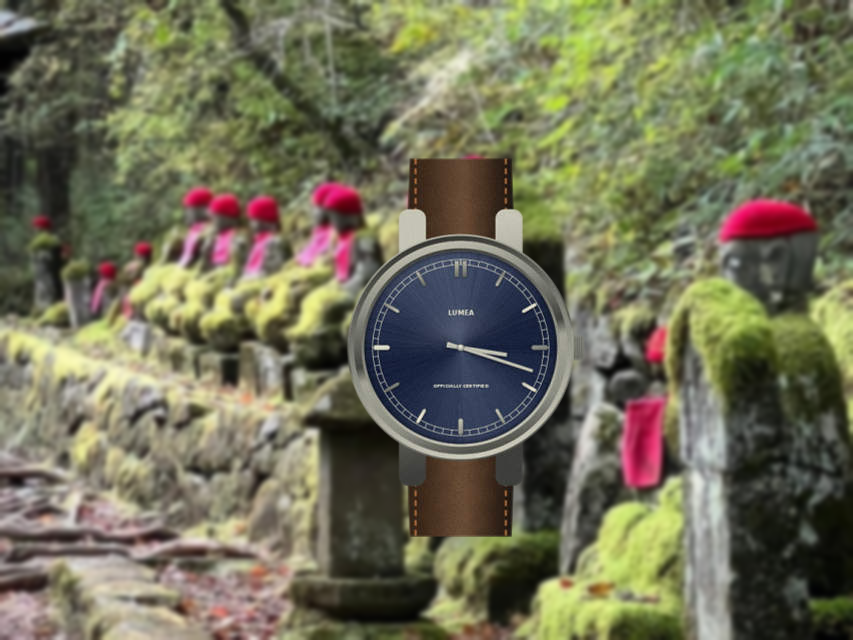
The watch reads 3 h 18 min
